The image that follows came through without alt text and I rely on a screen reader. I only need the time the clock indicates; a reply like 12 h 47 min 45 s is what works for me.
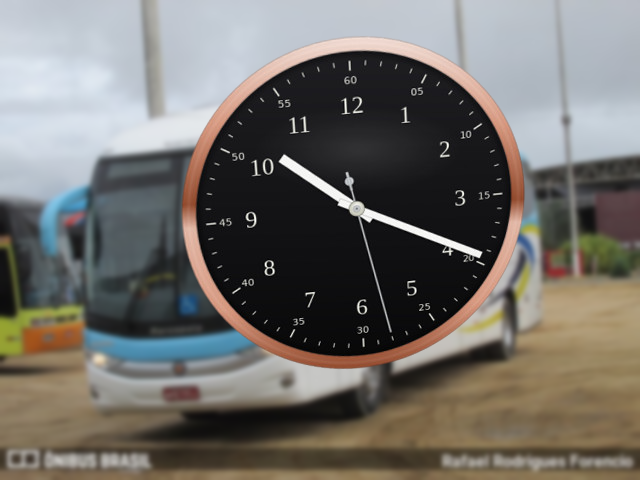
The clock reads 10 h 19 min 28 s
